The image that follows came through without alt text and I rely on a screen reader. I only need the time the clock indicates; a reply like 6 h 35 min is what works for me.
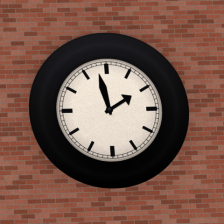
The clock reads 1 h 58 min
